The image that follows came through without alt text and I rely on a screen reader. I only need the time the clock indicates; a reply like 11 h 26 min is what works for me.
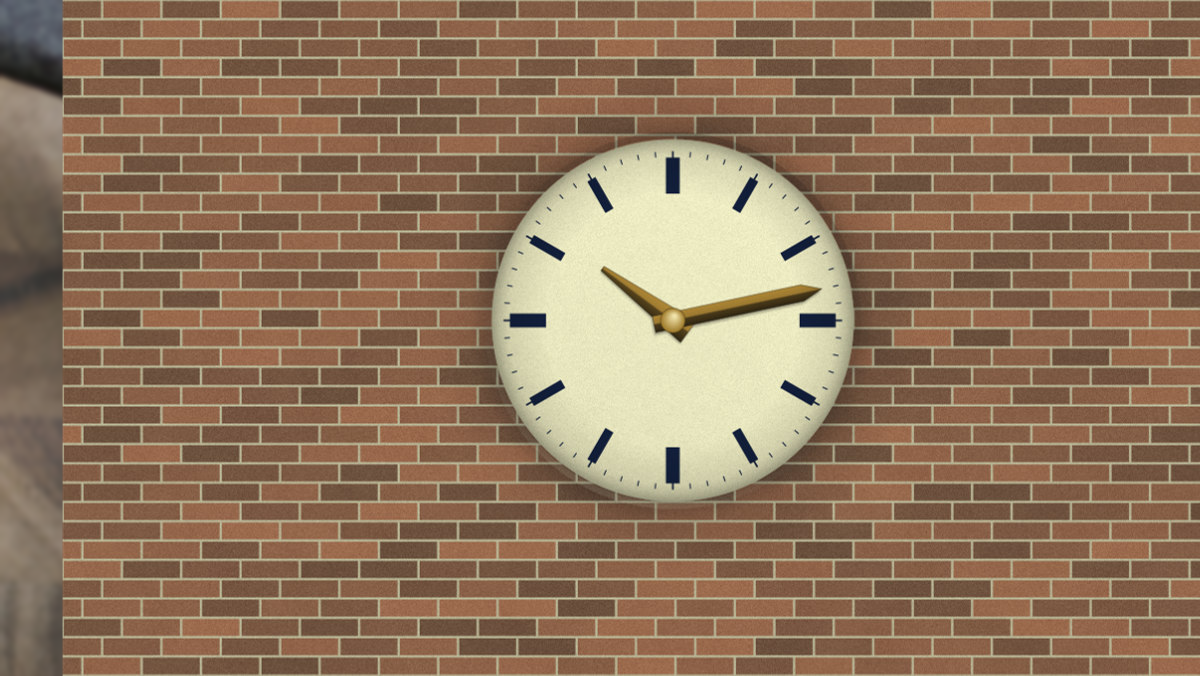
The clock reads 10 h 13 min
